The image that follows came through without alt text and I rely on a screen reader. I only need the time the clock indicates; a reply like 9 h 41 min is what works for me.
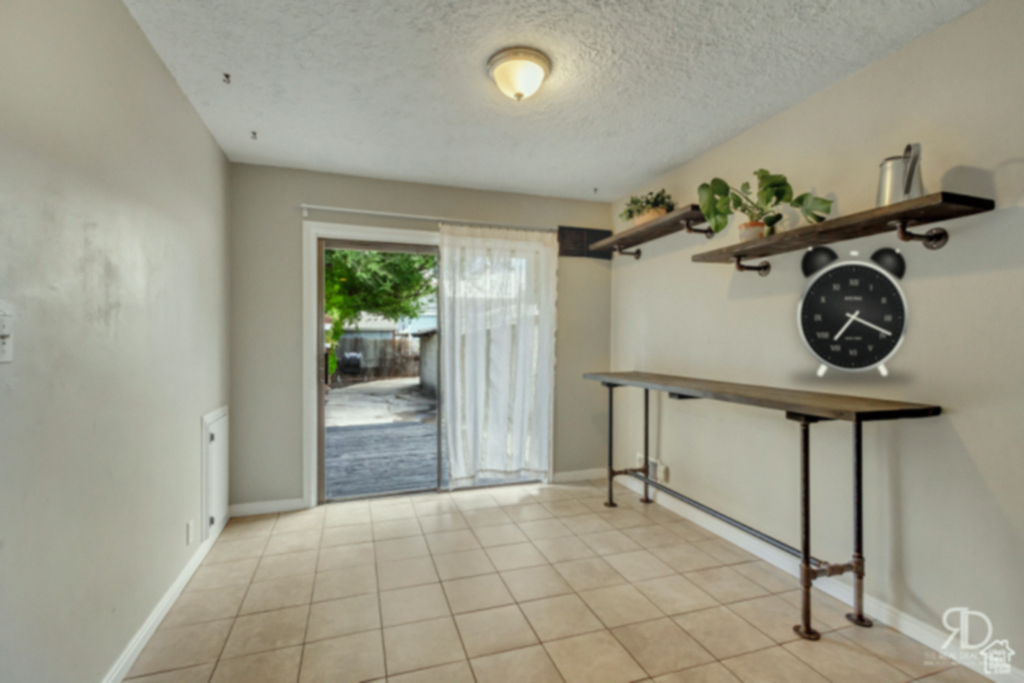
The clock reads 7 h 19 min
